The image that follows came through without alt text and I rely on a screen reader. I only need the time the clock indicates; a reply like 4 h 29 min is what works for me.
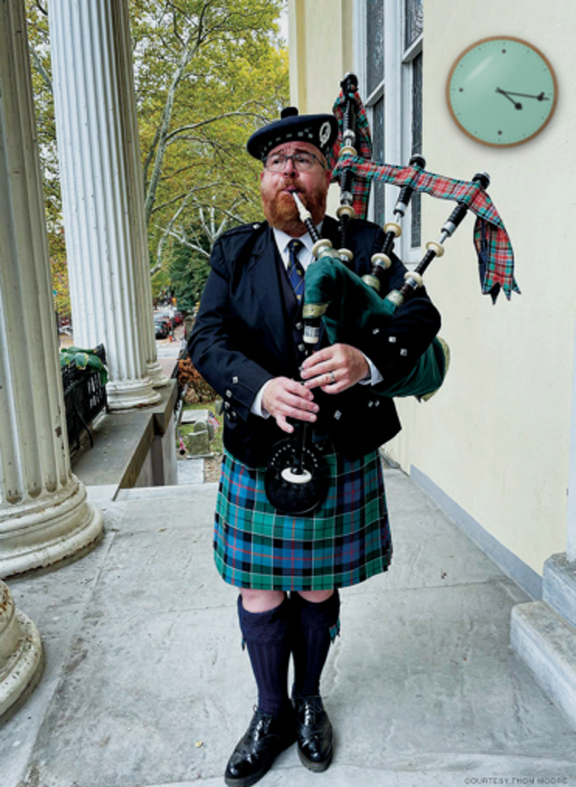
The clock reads 4 h 16 min
